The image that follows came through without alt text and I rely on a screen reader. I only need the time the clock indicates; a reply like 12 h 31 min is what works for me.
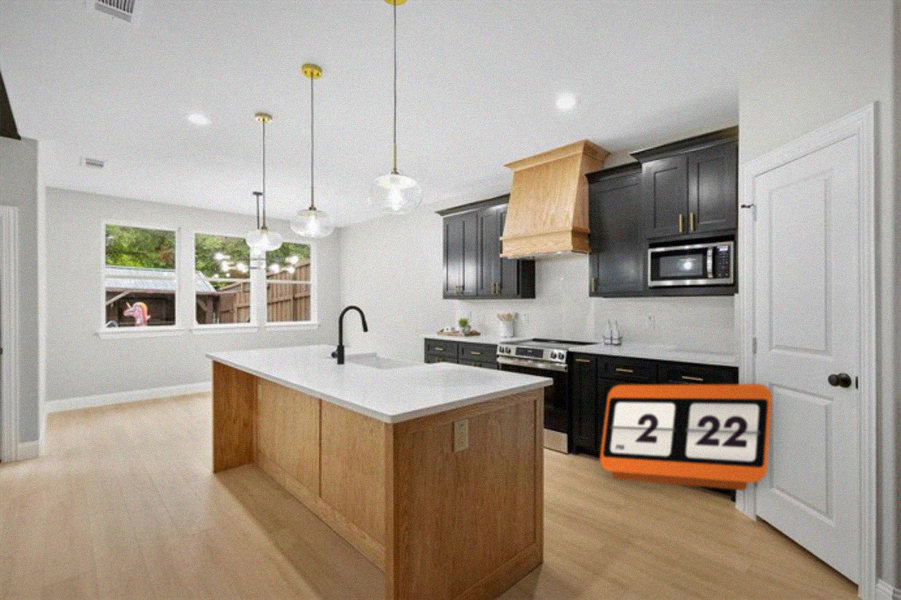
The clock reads 2 h 22 min
